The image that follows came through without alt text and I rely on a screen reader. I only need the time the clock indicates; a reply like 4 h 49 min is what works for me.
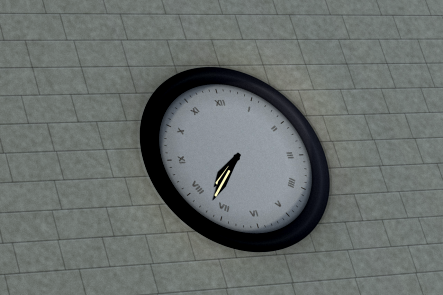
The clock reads 7 h 37 min
